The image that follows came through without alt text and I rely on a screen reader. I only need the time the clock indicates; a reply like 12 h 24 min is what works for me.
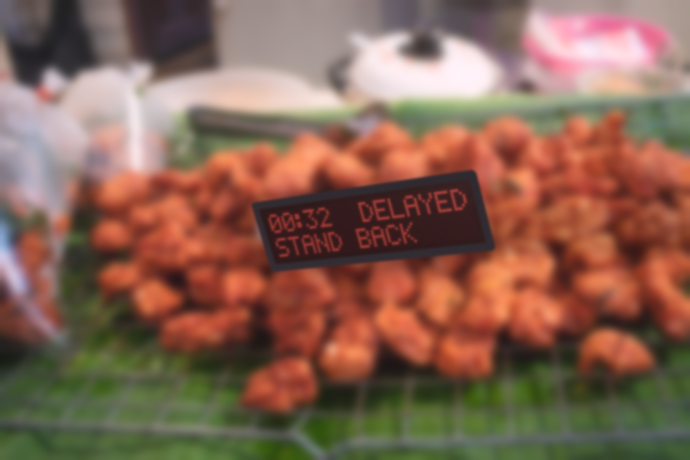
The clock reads 0 h 32 min
